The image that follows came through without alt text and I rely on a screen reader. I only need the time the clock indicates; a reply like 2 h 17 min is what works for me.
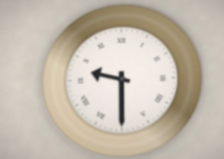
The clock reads 9 h 30 min
